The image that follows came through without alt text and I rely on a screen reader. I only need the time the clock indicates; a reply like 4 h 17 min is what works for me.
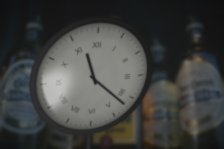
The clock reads 11 h 22 min
